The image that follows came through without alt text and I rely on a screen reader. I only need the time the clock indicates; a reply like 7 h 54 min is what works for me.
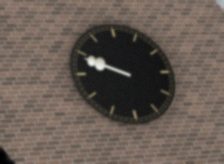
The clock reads 9 h 49 min
